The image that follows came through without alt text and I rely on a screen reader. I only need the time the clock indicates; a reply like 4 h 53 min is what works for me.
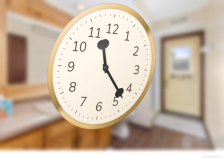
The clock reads 11 h 23 min
